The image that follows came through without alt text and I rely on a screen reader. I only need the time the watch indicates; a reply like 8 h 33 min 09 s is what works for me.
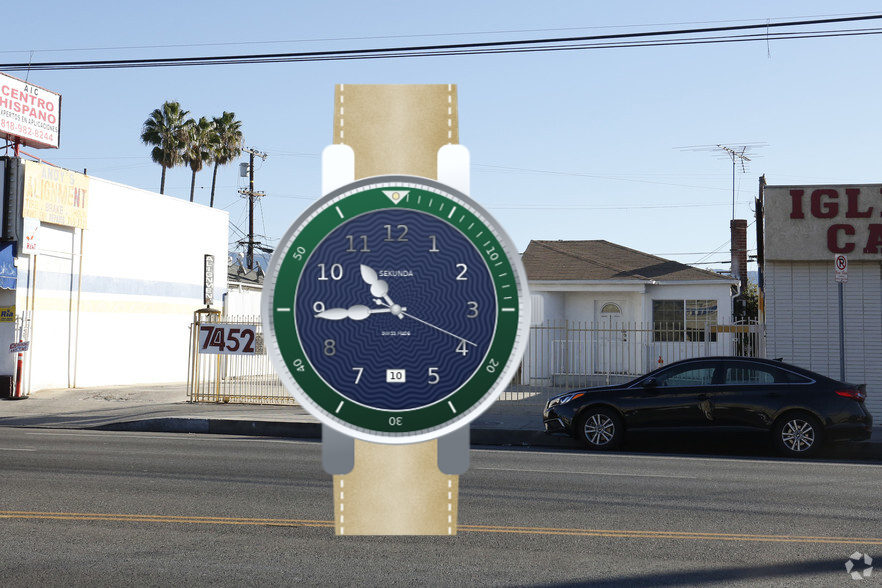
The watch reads 10 h 44 min 19 s
